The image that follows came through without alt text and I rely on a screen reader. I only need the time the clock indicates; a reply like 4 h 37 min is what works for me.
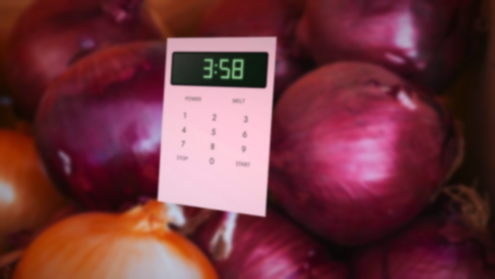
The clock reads 3 h 58 min
